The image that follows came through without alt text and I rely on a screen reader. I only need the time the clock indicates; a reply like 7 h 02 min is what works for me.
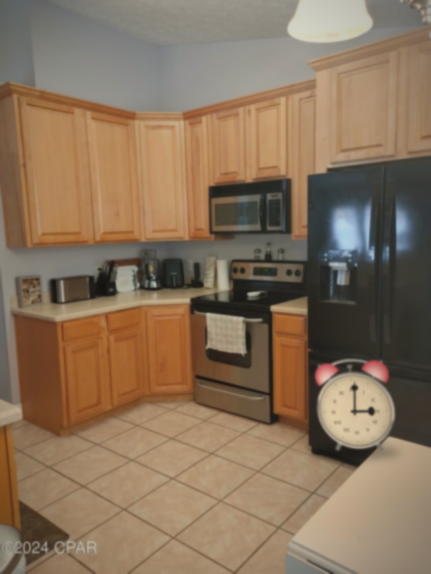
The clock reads 3 h 01 min
